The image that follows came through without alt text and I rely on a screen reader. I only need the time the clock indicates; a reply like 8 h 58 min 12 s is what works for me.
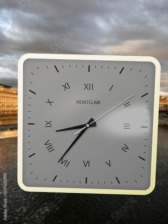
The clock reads 8 h 36 min 09 s
